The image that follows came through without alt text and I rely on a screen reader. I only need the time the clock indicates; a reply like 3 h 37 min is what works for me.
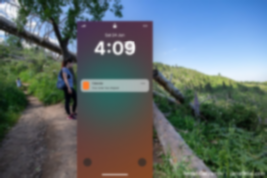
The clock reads 4 h 09 min
